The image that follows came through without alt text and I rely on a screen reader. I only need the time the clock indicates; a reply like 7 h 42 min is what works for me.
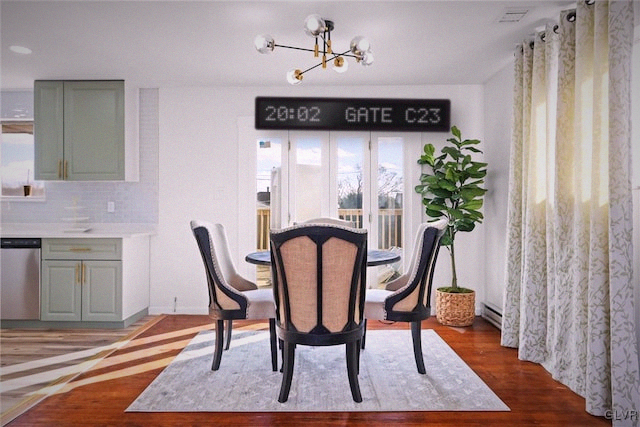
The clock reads 20 h 02 min
